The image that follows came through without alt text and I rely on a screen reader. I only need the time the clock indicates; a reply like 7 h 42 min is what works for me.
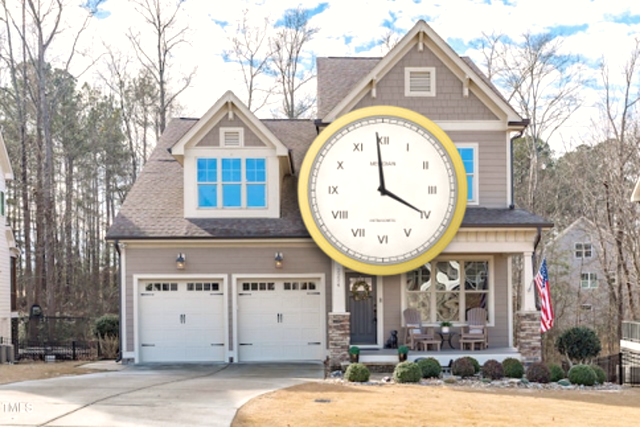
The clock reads 3 h 59 min
